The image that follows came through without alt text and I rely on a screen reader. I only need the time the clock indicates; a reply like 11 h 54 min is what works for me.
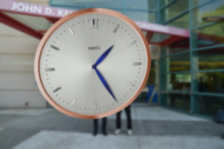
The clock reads 1 h 25 min
